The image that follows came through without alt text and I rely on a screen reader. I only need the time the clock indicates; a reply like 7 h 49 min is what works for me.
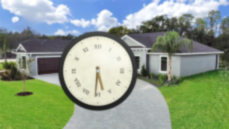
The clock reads 5 h 31 min
